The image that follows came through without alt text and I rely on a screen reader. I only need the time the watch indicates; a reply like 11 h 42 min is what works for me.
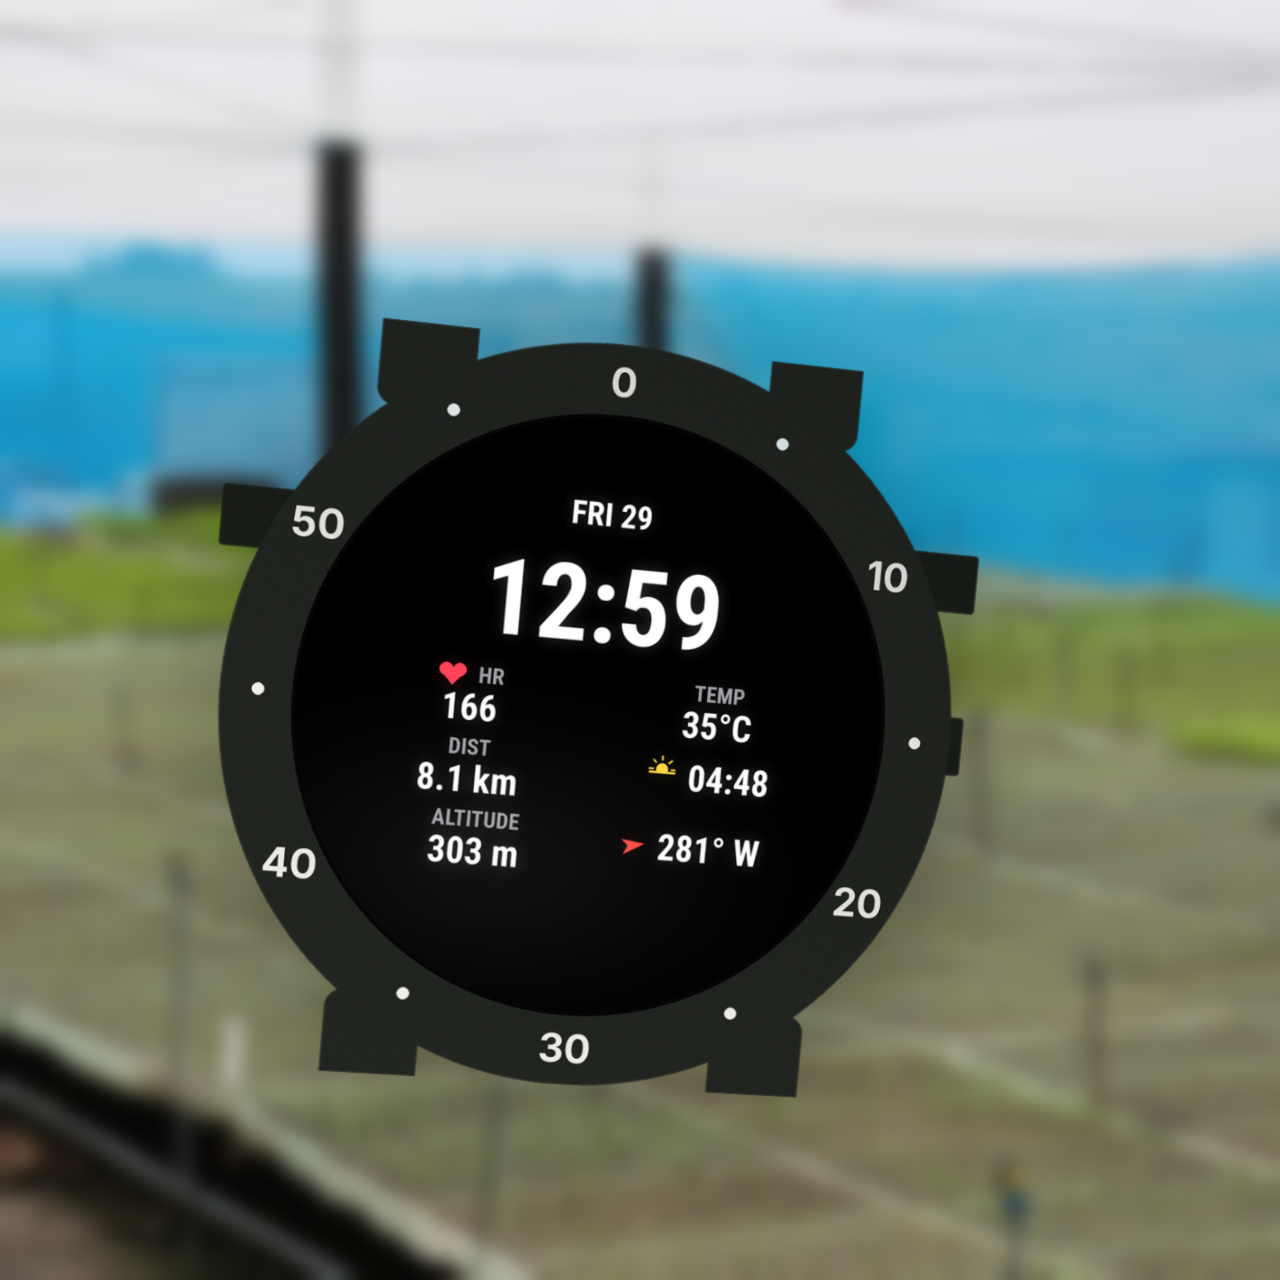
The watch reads 12 h 59 min
